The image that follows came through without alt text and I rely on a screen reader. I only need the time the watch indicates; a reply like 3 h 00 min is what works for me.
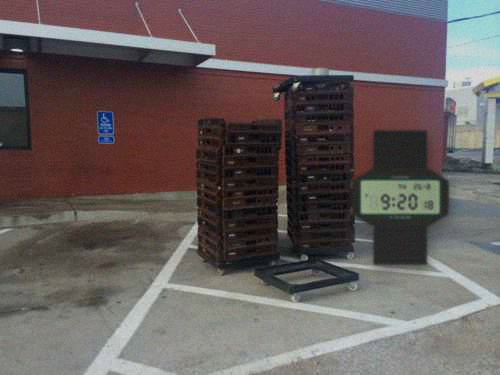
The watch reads 9 h 20 min
